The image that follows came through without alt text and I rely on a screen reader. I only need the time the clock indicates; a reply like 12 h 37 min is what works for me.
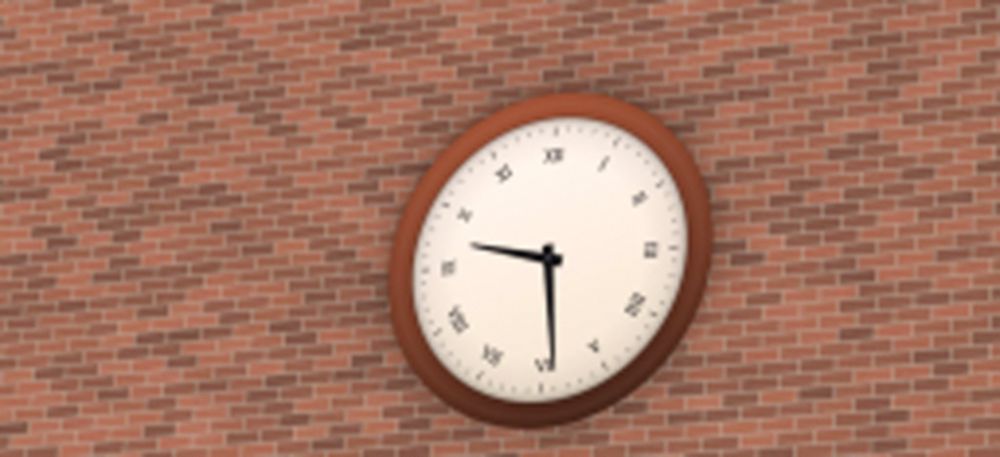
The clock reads 9 h 29 min
